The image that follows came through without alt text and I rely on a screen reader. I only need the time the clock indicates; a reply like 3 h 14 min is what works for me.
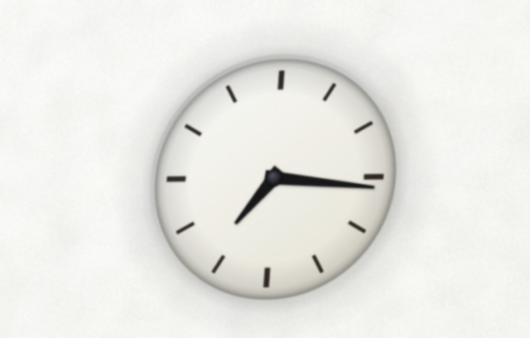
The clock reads 7 h 16 min
